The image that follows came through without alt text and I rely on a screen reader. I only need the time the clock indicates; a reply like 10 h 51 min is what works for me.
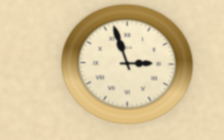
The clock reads 2 h 57 min
